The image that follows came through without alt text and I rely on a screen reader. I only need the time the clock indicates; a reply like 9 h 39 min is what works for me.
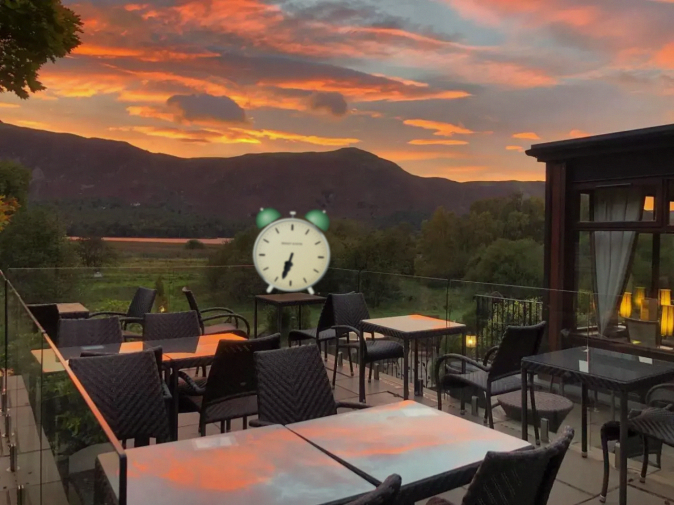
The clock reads 6 h 33 min
